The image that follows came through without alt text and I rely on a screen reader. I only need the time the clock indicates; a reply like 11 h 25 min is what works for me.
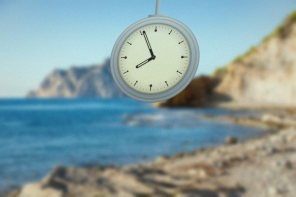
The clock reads 7 h 56 min
